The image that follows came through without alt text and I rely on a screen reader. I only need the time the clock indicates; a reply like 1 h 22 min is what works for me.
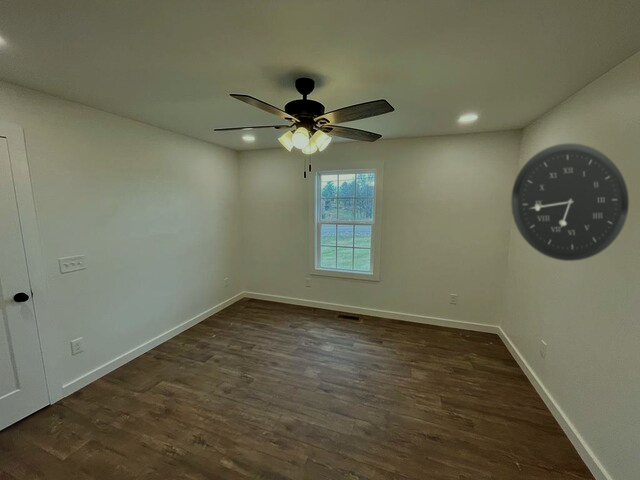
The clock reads 6 h 44 min
